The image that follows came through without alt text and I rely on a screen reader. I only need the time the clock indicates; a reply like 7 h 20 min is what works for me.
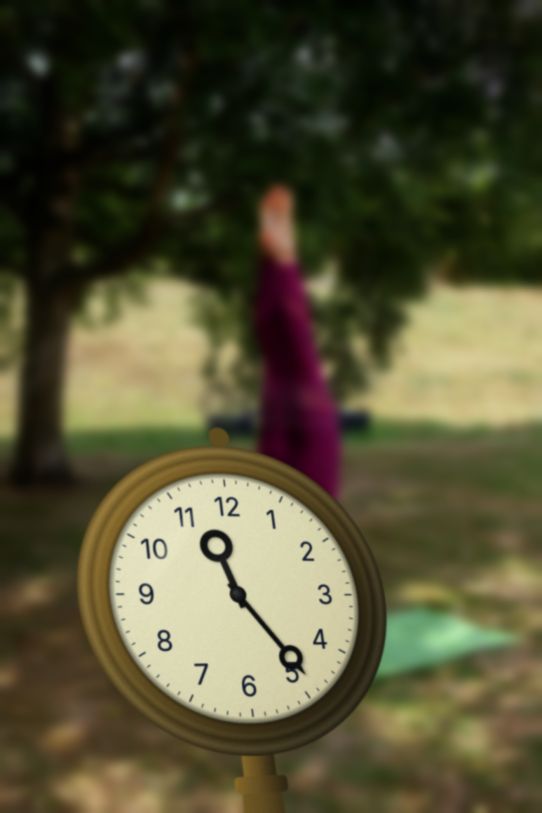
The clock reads 11 h 24 min
